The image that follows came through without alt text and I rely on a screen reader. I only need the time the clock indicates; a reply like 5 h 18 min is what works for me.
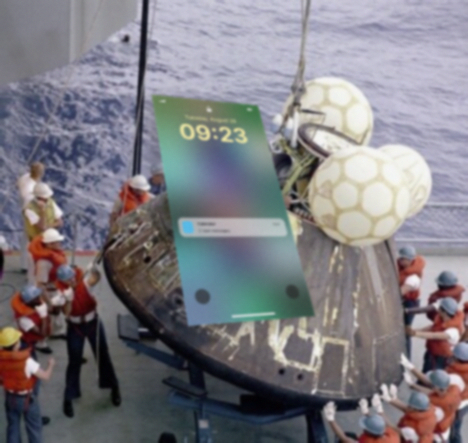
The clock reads 9 h 23 min
